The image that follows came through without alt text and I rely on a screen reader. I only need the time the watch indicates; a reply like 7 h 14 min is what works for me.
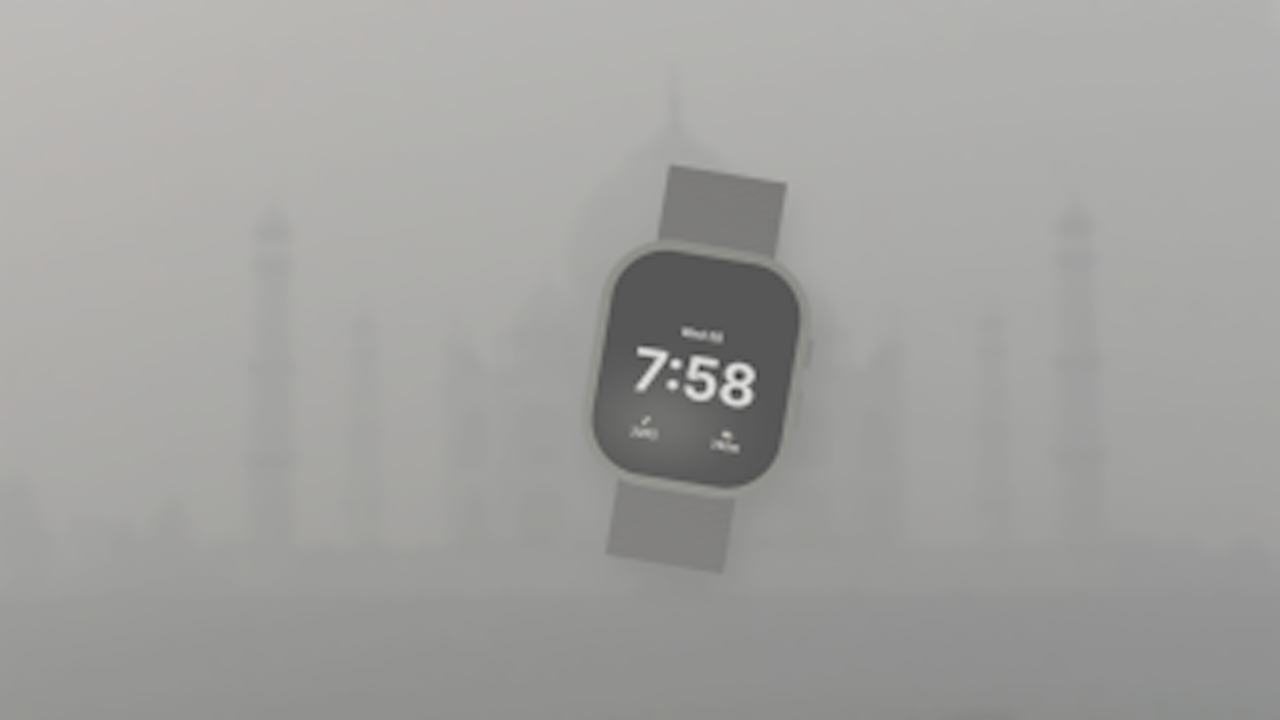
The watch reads 7 h 58 min
